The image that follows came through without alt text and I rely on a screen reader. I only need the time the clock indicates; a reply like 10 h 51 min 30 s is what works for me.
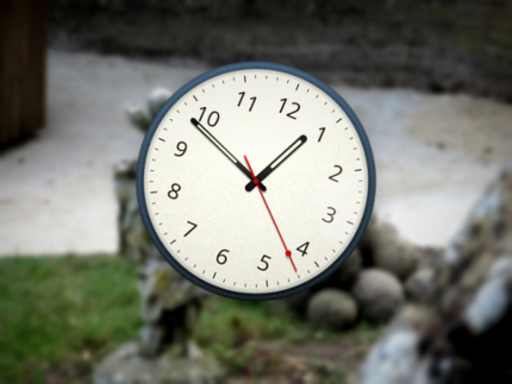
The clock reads 12 h 48 min 22 s
